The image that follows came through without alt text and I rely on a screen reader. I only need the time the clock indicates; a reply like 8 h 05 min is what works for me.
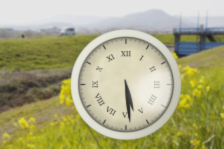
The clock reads 5 h 29 min
